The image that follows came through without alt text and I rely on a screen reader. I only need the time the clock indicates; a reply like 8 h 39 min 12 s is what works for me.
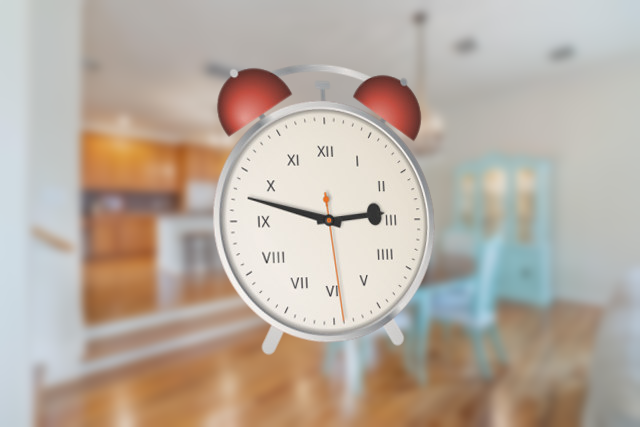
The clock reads 2 h 47 min 29 s
